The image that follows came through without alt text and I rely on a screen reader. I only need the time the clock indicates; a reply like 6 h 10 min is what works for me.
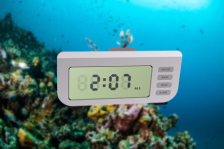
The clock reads 2 h 07 min
